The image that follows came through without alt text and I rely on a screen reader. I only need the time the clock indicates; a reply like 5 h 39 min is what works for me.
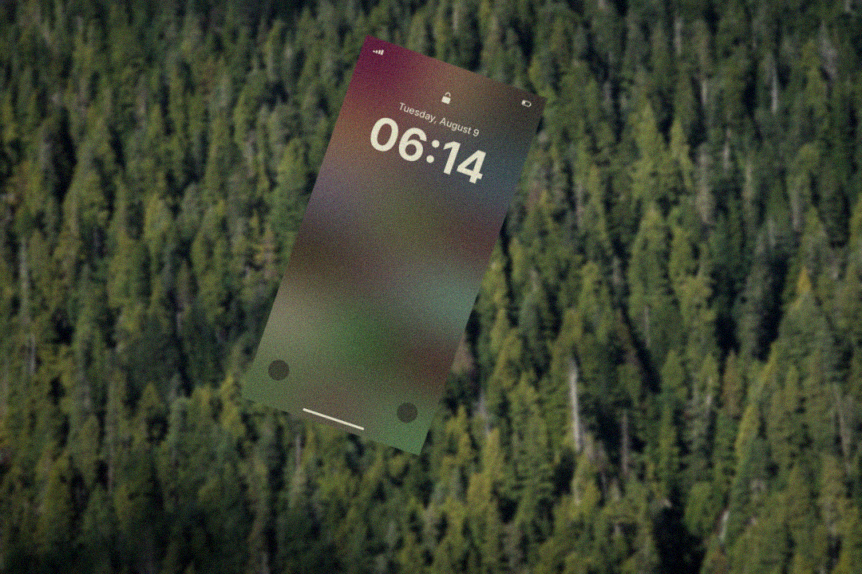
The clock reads 6 h 14 min
